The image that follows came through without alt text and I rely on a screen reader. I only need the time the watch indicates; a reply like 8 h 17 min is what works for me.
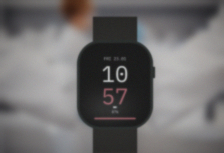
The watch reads 10 h 57 min
